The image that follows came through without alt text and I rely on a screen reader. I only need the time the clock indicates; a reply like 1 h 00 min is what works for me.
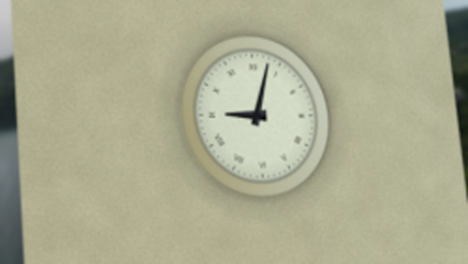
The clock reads 9 h 03 min
